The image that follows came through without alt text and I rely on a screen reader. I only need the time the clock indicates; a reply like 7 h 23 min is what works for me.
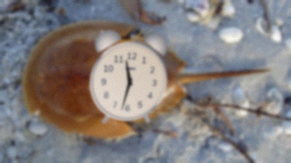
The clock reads 11 h 32 min
